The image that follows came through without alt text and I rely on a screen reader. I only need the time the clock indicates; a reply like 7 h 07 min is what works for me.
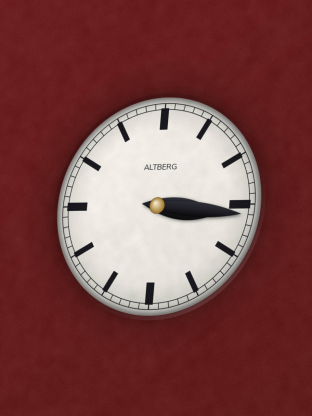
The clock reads 3 h 16 min
